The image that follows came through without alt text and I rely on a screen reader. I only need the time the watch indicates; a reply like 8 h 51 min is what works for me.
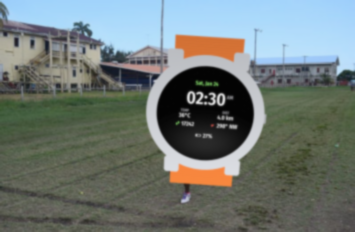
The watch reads 2 h 30 min
